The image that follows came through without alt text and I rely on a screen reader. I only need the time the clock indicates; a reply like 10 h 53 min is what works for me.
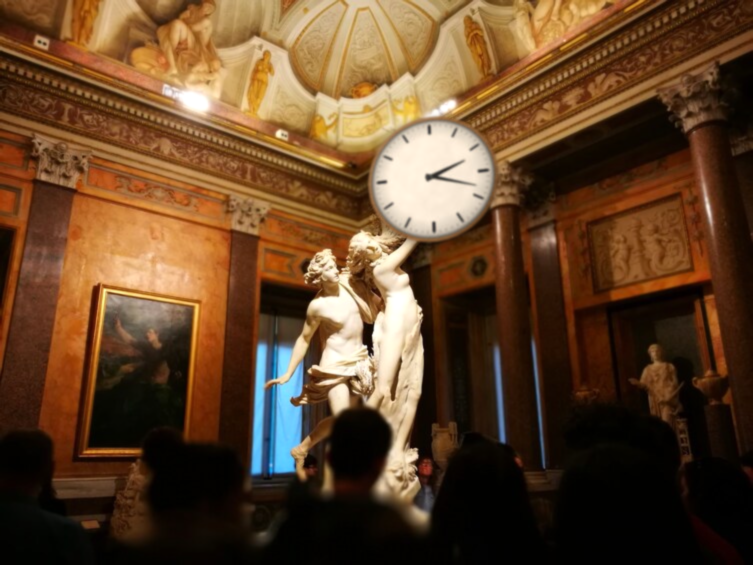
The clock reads 2 h 18 min
